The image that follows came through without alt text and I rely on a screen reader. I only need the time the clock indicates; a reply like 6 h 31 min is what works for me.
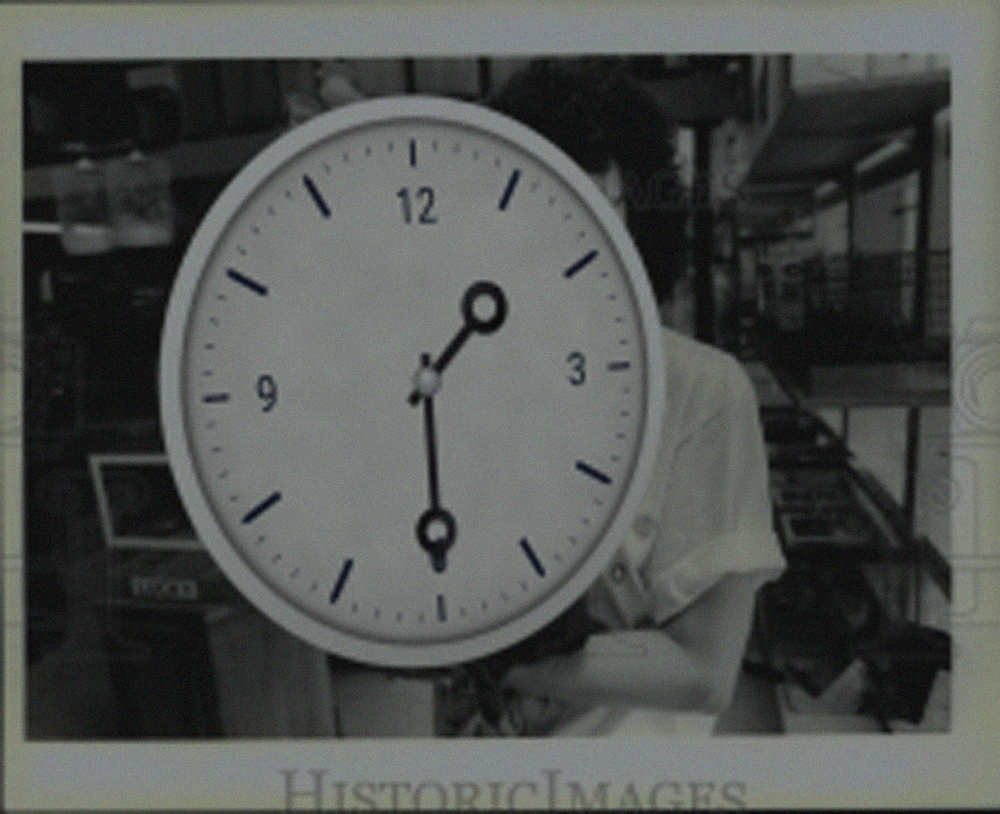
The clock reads 1 h 30 min
